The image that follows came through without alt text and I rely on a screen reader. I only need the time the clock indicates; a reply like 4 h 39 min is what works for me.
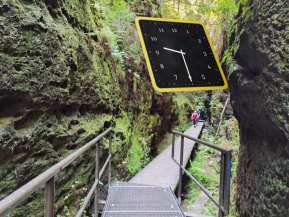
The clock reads 9 h 30 min
